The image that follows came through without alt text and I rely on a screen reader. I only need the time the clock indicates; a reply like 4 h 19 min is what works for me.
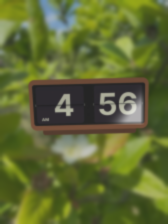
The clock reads 4 h 56 min
